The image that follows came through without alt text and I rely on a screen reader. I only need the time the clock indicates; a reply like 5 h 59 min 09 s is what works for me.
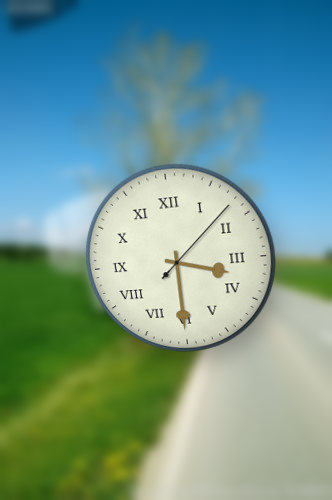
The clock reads 3 h 30 min 08 s
